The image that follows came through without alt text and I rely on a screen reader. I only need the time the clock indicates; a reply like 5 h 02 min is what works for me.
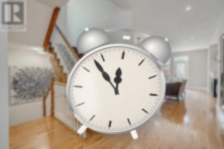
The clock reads 11 h 53 min
